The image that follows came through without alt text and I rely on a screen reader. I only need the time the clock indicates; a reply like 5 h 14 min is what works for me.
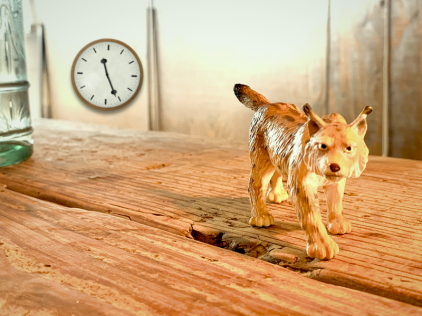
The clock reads 11 h 26 min
